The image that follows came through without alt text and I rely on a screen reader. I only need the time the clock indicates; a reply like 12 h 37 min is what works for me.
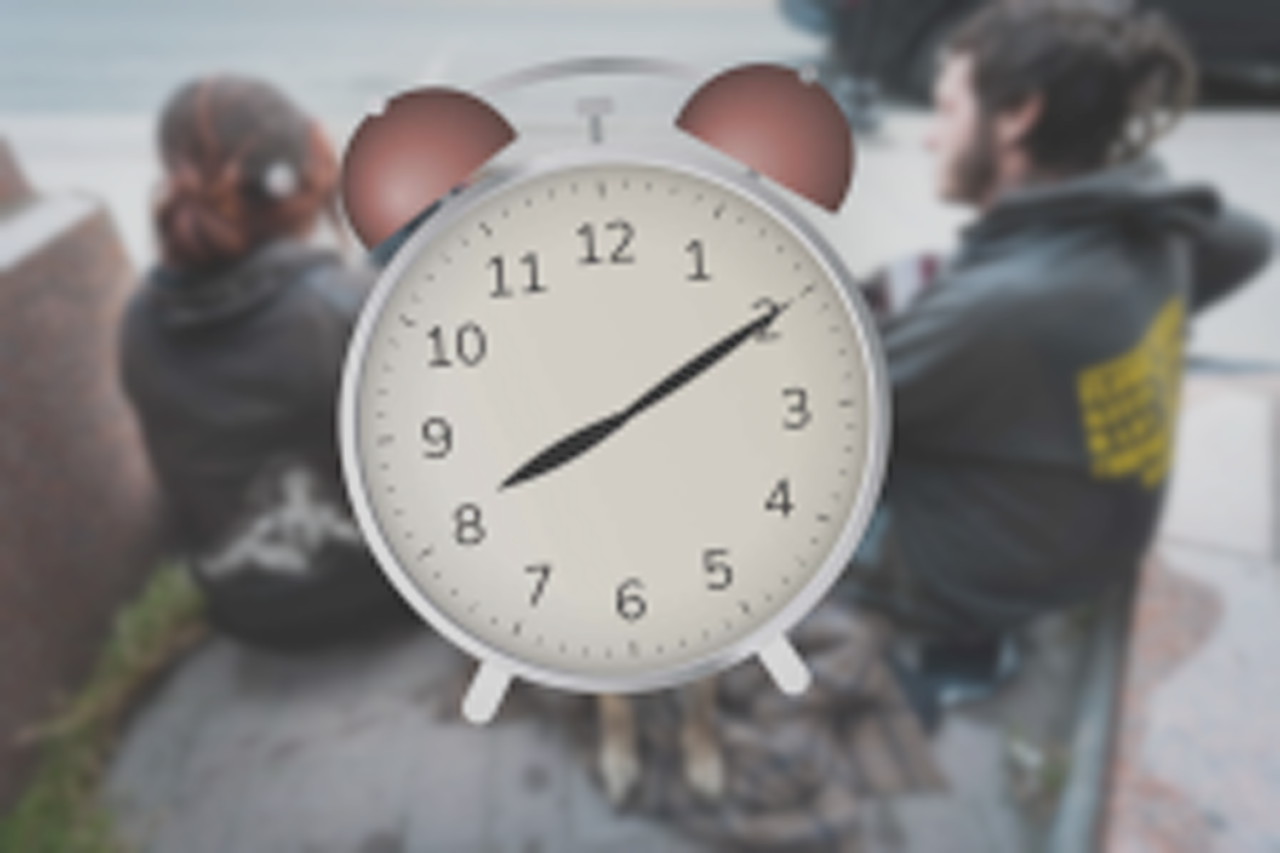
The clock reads 8 h 10 min
